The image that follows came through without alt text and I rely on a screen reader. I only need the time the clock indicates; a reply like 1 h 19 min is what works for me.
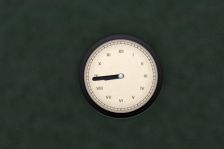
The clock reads 8 h 44 min
